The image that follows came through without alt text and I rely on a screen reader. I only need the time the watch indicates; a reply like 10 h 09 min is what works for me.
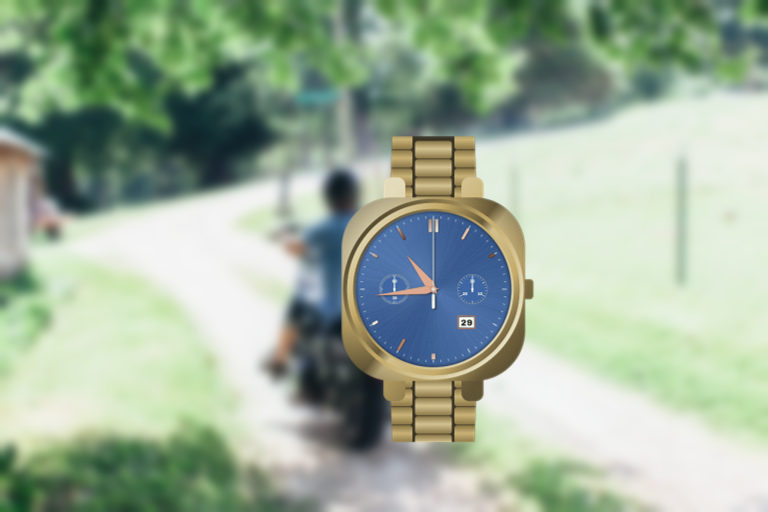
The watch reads 10 h 44 min
